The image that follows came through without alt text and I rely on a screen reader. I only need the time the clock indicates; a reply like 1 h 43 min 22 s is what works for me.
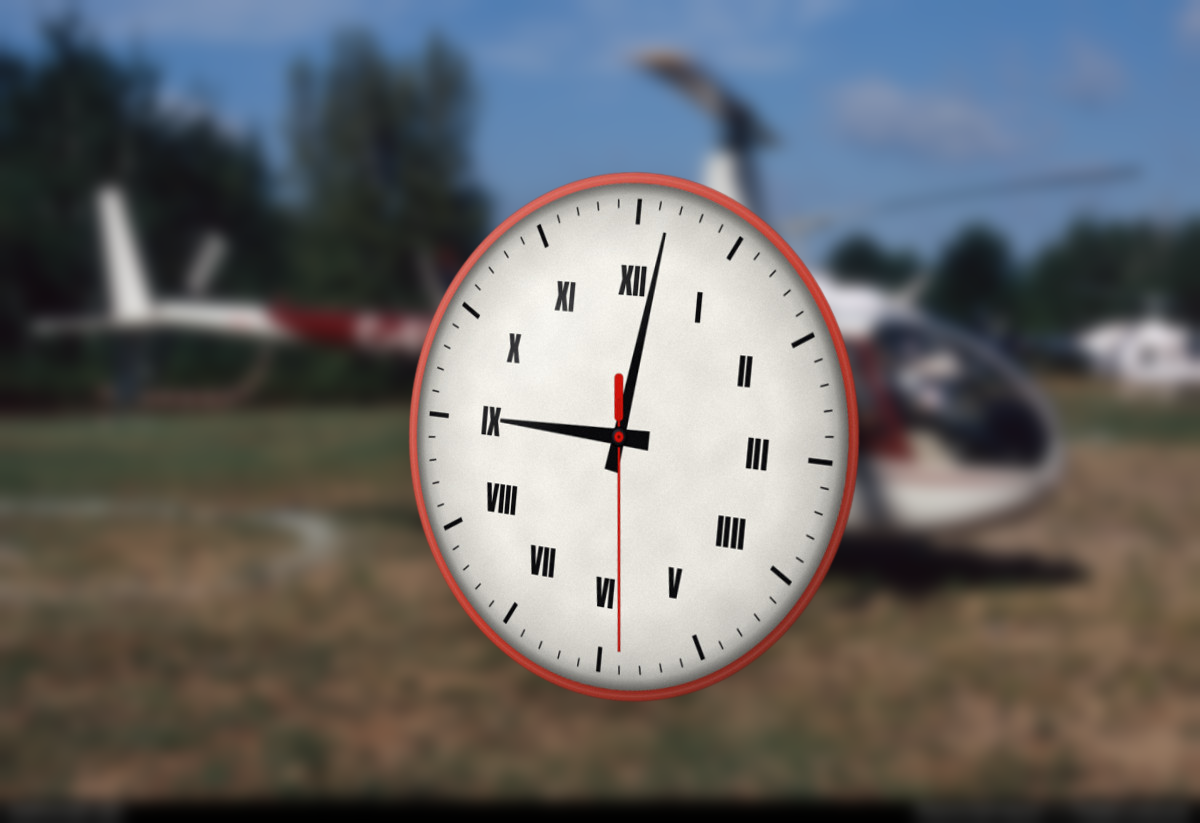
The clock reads 9 h 01 min 29 s
